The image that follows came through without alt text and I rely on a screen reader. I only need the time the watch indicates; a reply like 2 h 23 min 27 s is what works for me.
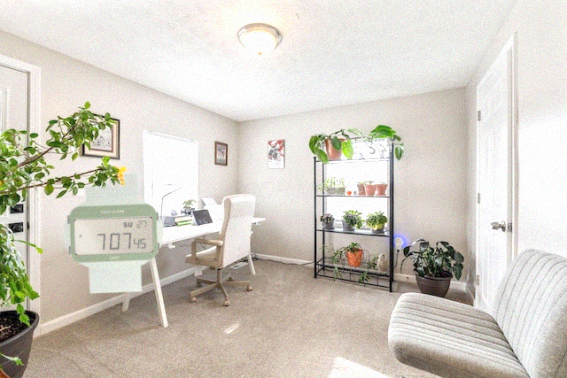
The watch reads 7 h 07 min 45 s
